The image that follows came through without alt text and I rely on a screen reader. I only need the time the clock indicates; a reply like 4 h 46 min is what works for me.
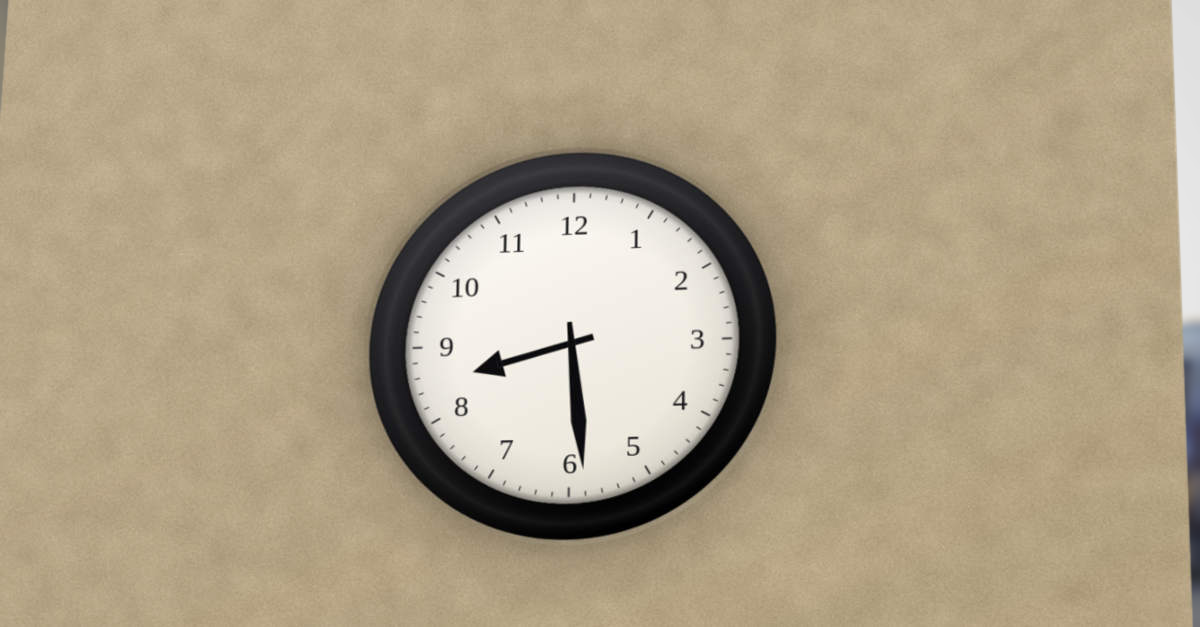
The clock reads 8 h 29 min
